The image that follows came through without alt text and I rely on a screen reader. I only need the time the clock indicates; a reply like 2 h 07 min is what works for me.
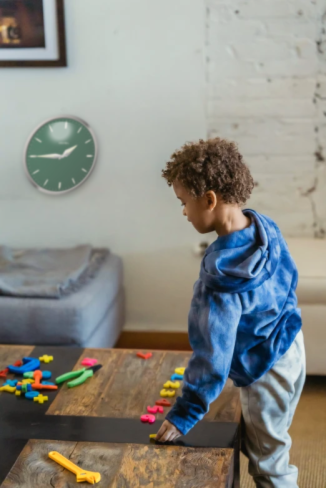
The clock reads 1 h 45 min
